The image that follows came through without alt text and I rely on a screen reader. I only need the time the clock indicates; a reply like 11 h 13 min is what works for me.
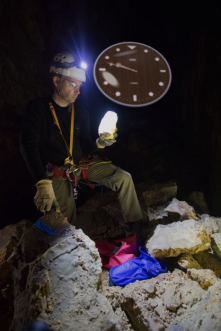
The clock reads 9 h 48 min
